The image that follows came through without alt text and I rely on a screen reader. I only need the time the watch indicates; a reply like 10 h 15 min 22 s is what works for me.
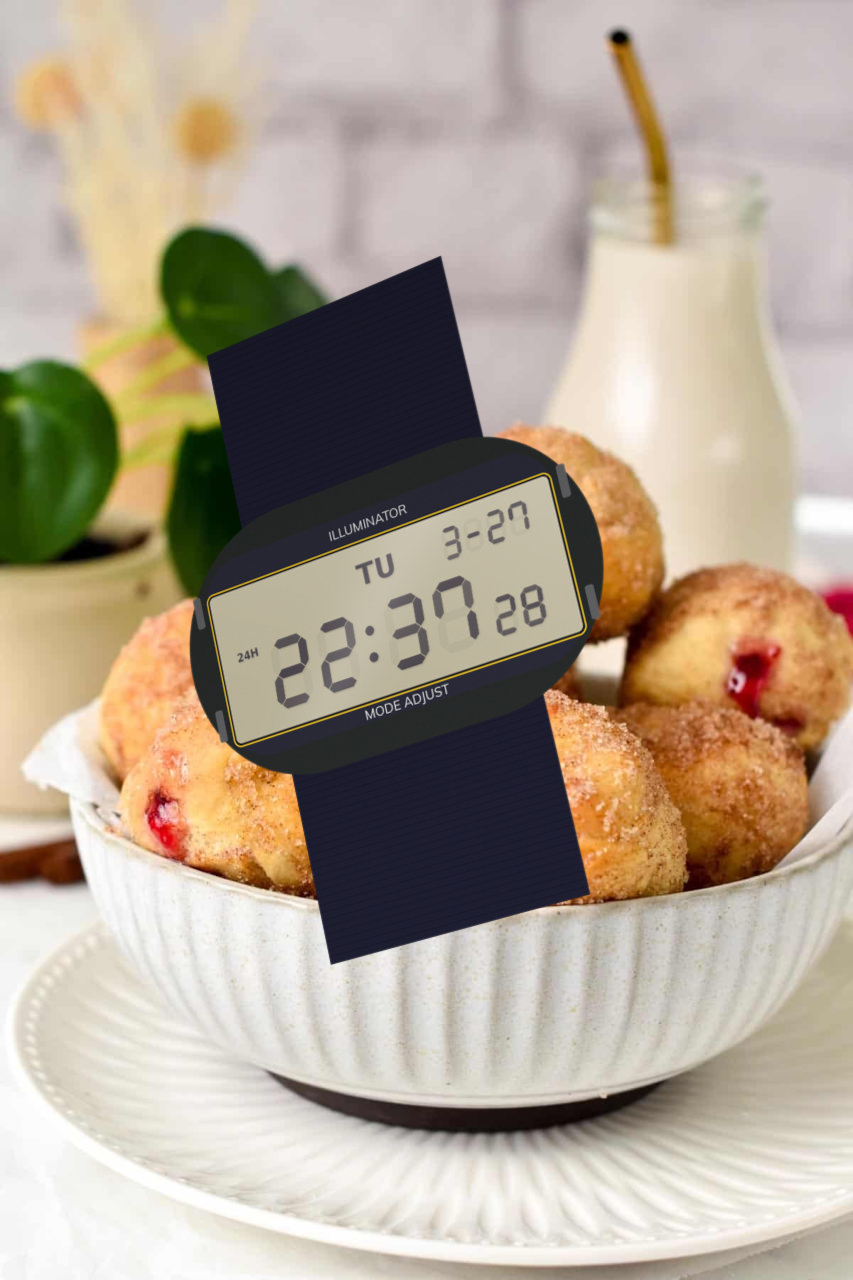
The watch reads 22 h 37 min 28 s
